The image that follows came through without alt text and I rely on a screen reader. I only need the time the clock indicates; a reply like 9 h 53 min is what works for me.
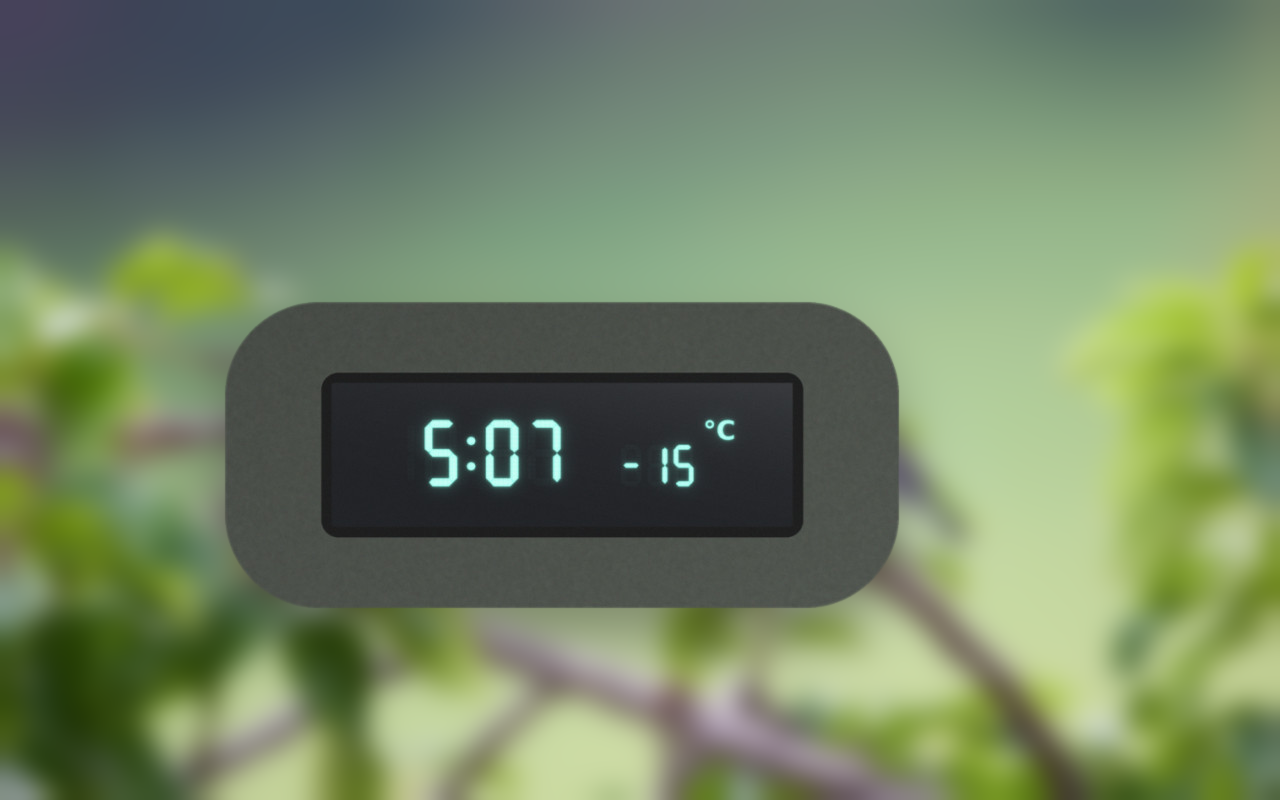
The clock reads 5 h 07 min
